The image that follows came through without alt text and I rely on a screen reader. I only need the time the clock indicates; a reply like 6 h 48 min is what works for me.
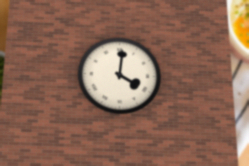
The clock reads 4 h 01 min
